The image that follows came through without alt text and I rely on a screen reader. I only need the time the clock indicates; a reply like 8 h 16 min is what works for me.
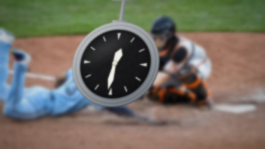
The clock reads 12 h 31 min
